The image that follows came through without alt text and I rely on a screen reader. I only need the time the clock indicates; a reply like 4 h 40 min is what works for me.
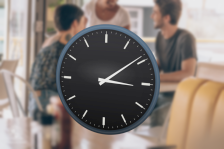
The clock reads 3 h 09 min
